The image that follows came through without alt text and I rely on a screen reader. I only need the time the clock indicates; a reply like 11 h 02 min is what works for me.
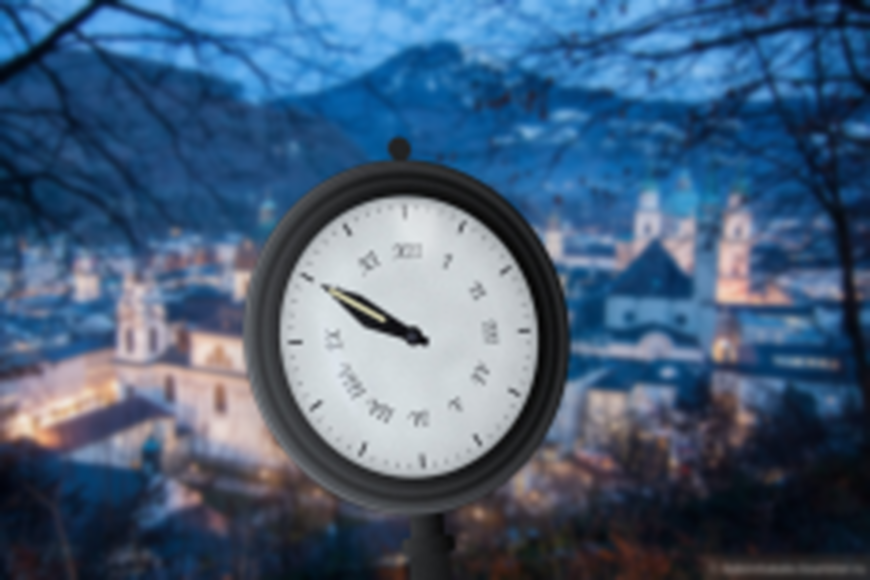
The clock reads 9 h 50 min
